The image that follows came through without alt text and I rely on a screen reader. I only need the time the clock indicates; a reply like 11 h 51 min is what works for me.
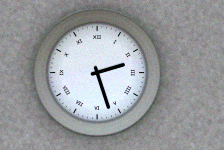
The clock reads 2 h 27 min
